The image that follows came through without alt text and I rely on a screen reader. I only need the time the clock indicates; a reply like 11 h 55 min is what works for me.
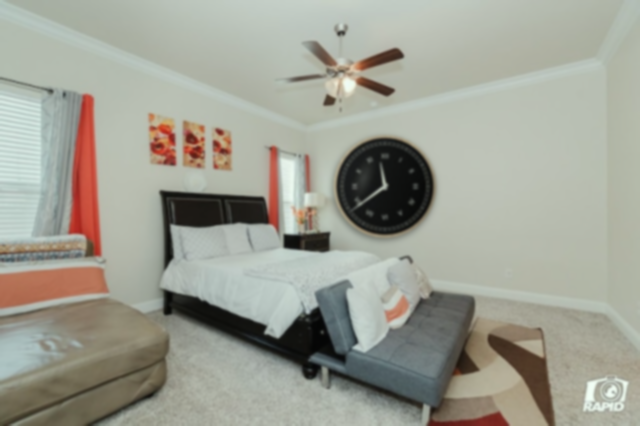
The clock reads 11 h 39 min
